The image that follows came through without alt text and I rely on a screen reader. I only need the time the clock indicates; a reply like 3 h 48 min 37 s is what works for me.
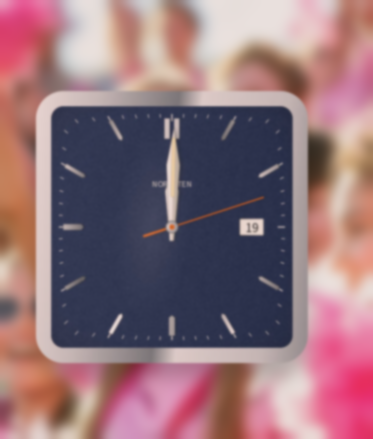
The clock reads 12 h 00 min 12 s
